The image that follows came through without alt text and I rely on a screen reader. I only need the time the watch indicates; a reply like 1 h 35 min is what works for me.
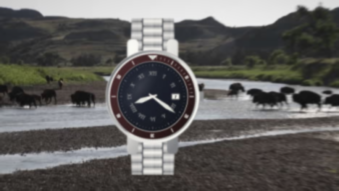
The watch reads 8 h 21 min
